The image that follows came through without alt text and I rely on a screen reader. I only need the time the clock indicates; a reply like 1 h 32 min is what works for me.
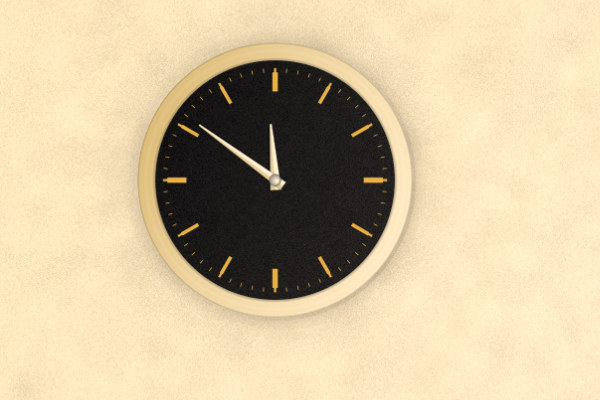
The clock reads 11 h 51 min
